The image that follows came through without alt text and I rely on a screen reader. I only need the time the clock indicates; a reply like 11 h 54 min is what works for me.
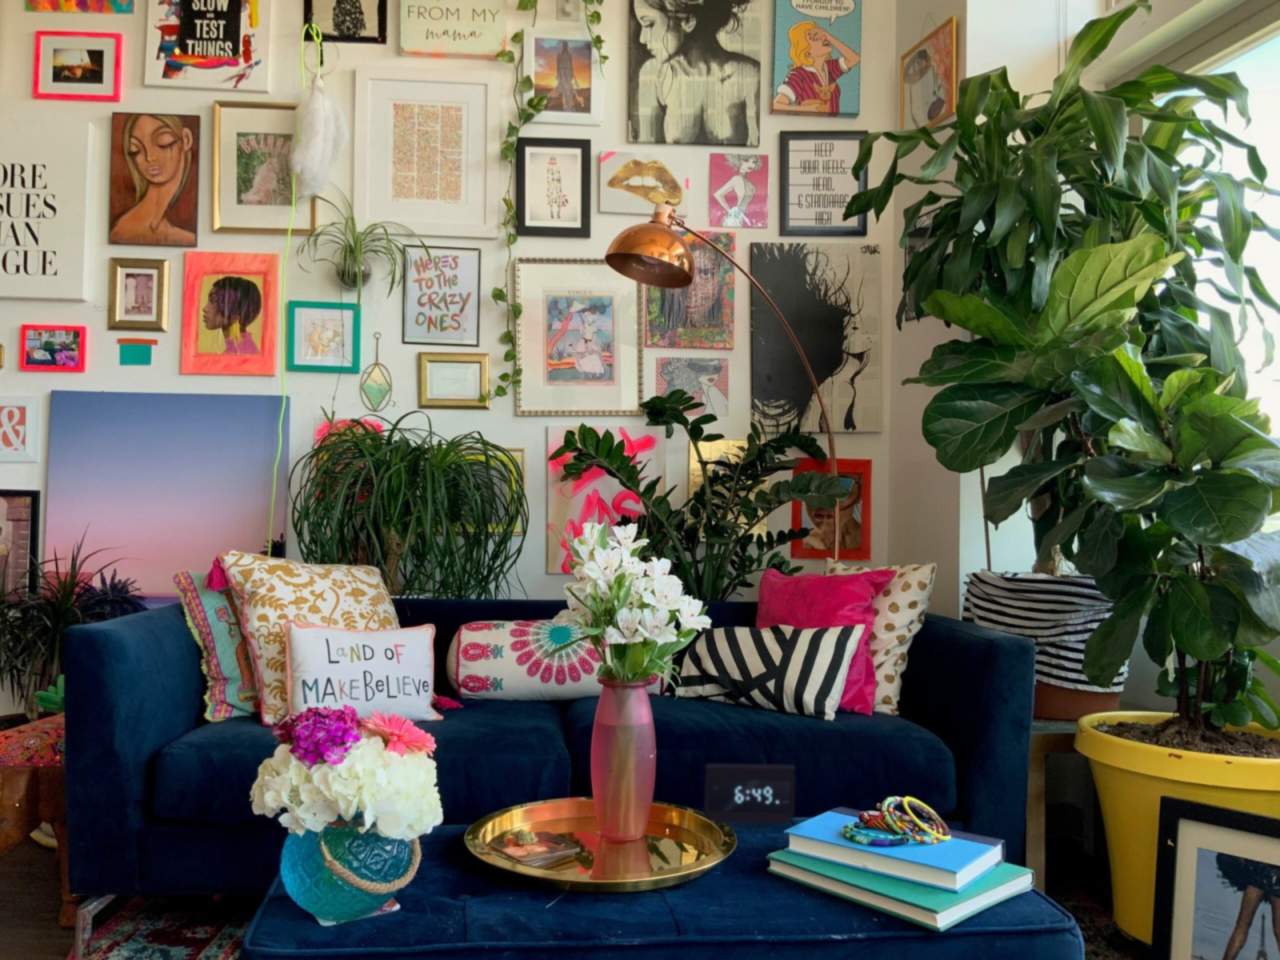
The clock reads 6 h 49 min
